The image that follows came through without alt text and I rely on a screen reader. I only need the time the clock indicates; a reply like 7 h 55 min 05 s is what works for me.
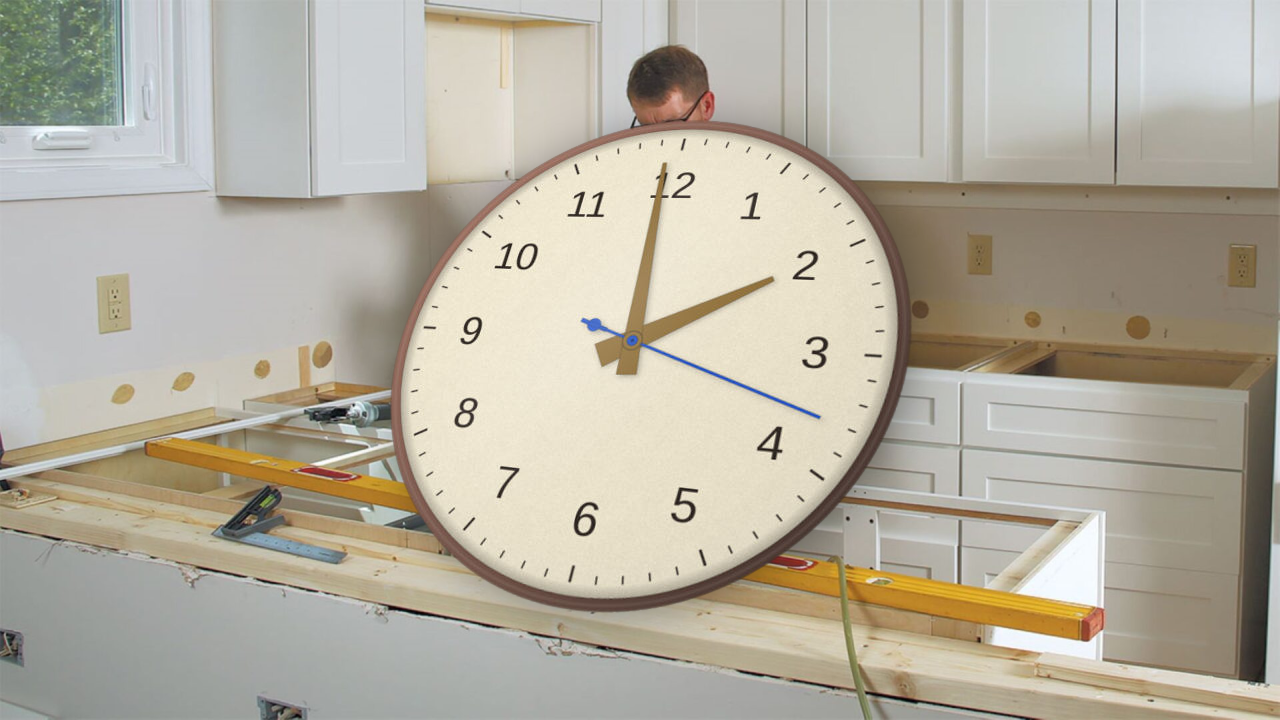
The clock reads 1 h 59 min 18 s
